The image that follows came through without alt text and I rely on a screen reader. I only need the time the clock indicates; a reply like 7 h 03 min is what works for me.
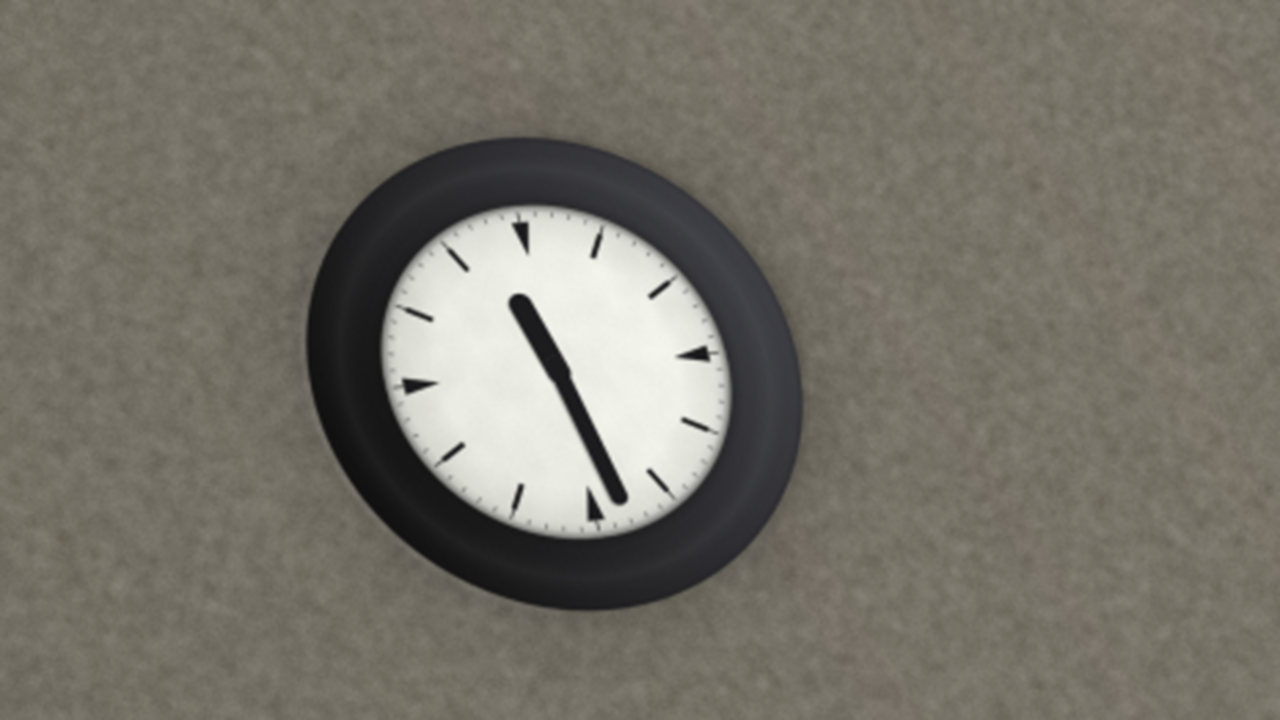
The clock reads 11 h 28 min
